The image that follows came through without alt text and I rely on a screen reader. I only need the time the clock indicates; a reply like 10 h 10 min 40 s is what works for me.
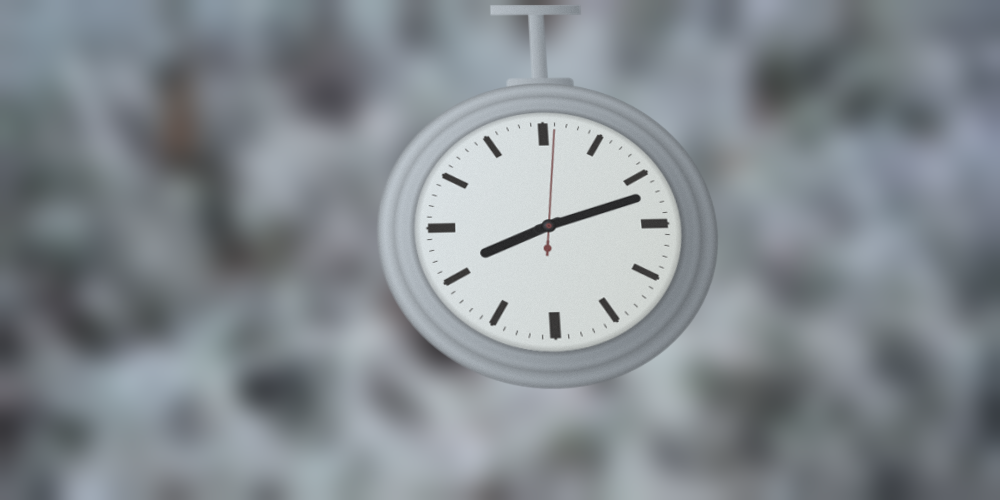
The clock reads 8 h 12 min 01 s
